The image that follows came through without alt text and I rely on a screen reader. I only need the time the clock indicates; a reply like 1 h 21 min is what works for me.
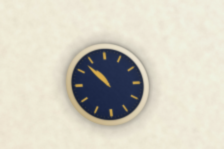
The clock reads 10 h 53 min
